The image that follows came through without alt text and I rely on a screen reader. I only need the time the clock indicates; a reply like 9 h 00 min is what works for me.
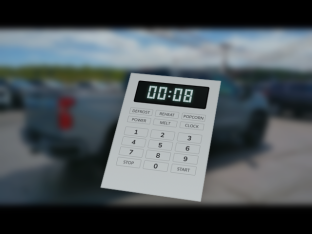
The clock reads 0 h 08 min
